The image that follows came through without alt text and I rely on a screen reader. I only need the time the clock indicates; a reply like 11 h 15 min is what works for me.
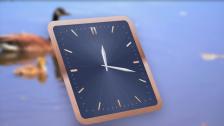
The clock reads 12 h 18 min
